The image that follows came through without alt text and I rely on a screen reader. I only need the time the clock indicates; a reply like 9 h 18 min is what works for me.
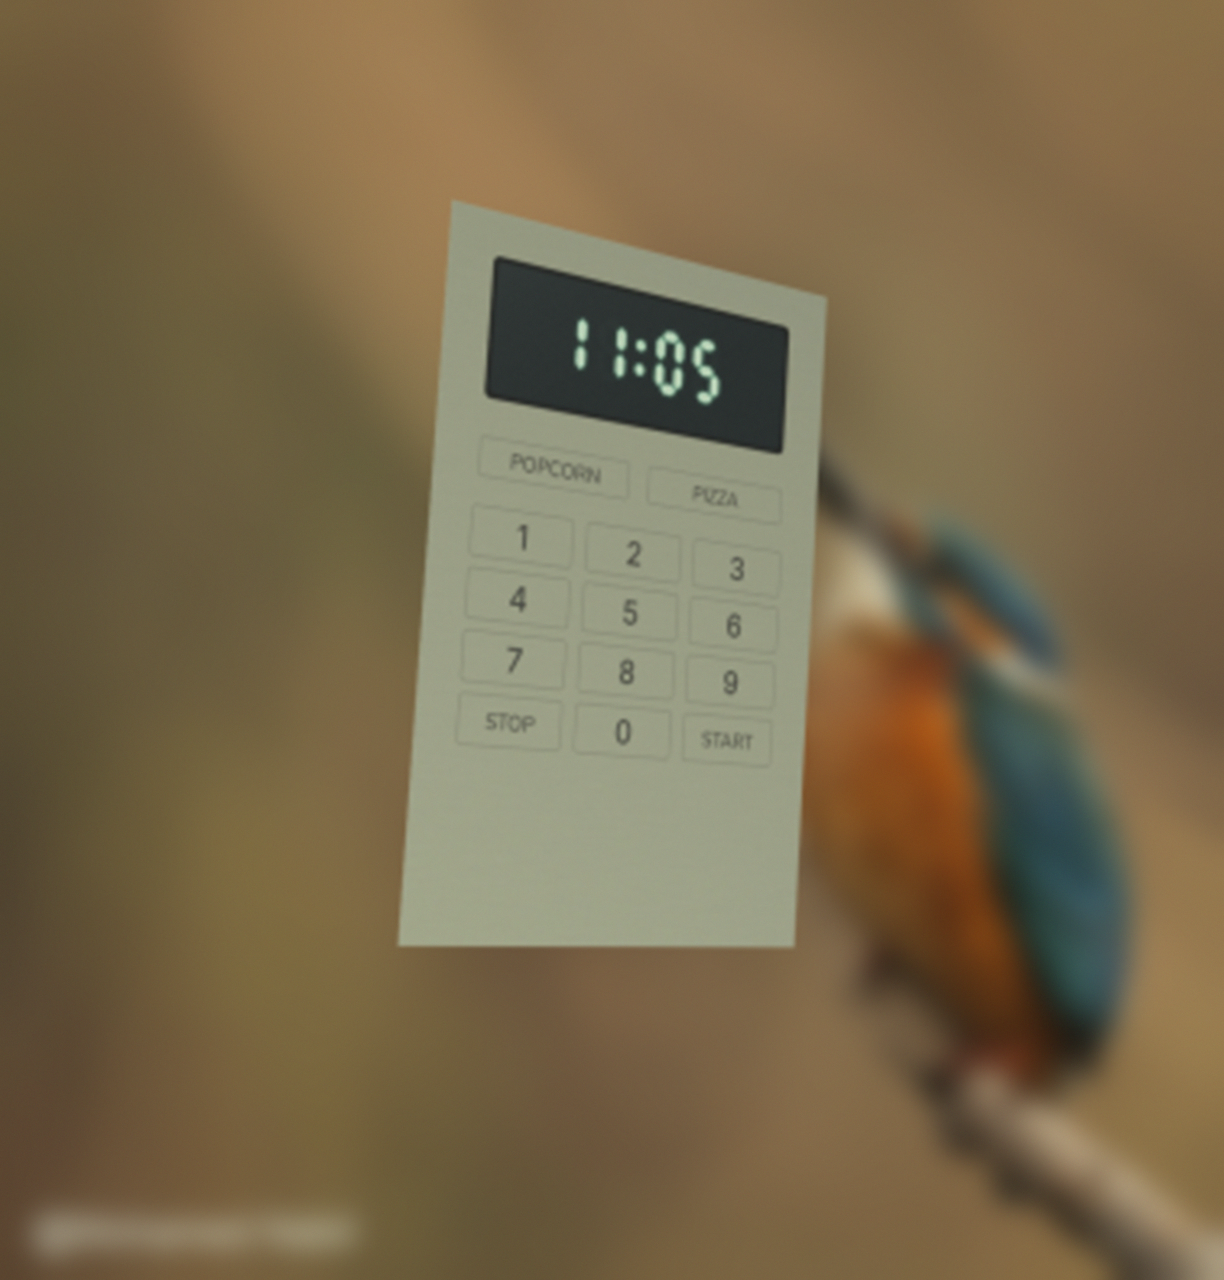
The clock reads 11 h 05 min
